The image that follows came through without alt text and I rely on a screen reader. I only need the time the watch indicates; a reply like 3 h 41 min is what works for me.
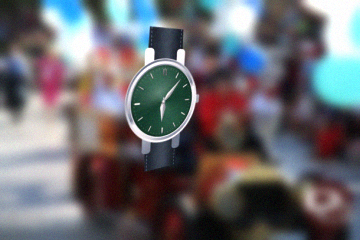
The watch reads 6 h 07 min
